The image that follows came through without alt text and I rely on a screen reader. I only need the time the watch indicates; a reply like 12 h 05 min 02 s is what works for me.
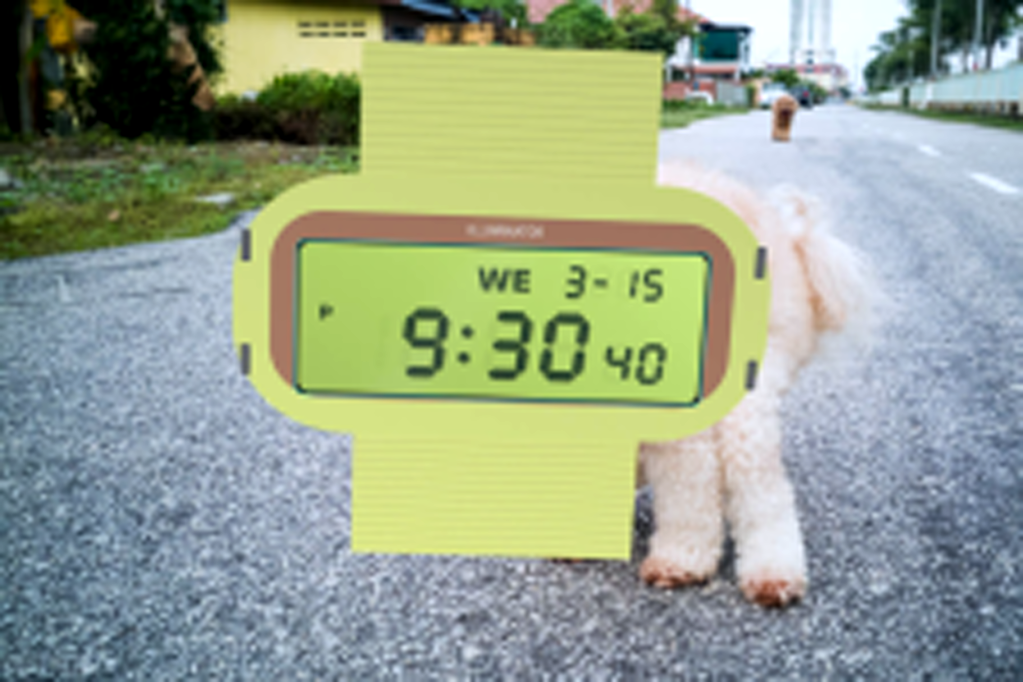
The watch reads 9 h 30 min 40 s
